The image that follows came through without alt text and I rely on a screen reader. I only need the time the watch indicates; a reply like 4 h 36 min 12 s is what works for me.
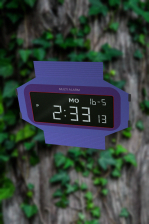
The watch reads 2 h 33 min 13 s
